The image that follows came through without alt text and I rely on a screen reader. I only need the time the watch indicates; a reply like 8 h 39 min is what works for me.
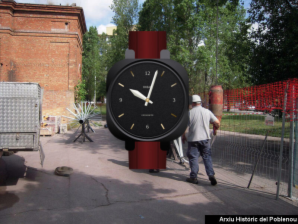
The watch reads 10 h 03 min
